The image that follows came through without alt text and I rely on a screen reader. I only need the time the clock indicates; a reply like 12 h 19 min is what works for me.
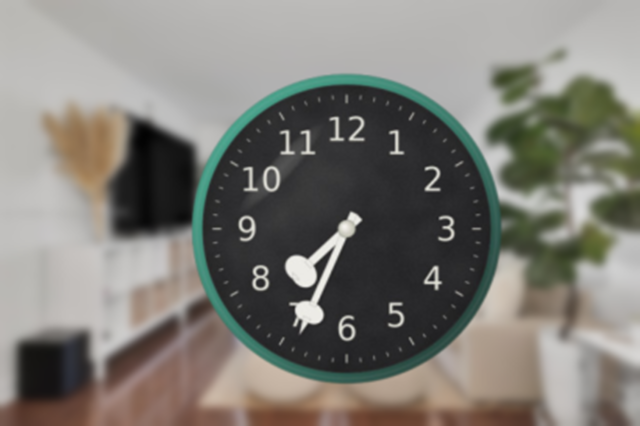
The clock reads 7 h 34 min
